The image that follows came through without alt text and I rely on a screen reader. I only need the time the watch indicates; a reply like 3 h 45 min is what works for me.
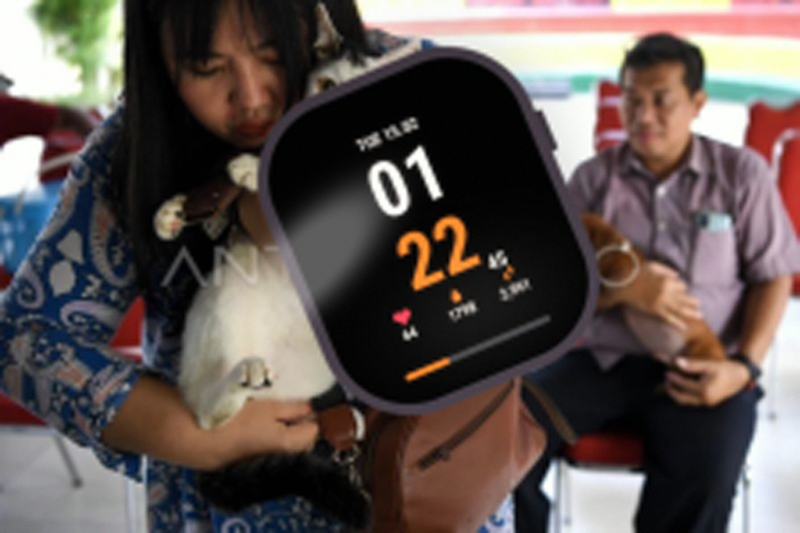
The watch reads 1 h 22 min
